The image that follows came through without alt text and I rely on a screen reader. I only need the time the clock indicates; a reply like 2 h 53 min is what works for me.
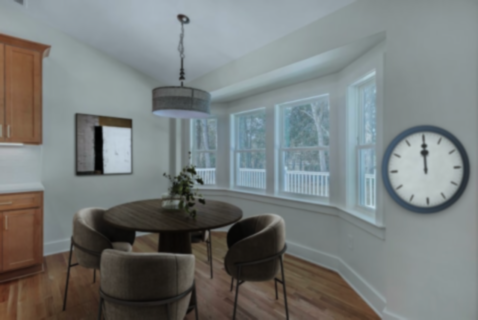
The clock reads 12 h 00 min
